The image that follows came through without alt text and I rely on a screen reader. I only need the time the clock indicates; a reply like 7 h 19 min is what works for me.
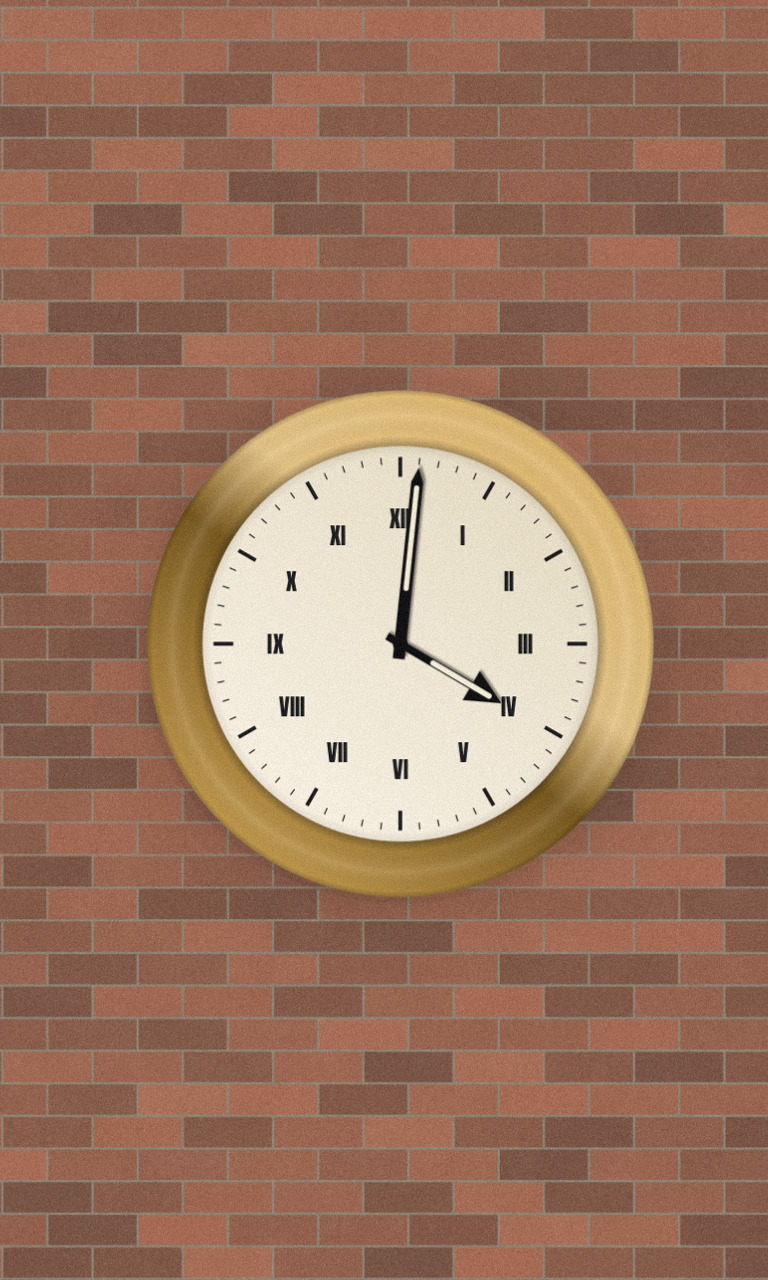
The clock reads 4 h 01 min
